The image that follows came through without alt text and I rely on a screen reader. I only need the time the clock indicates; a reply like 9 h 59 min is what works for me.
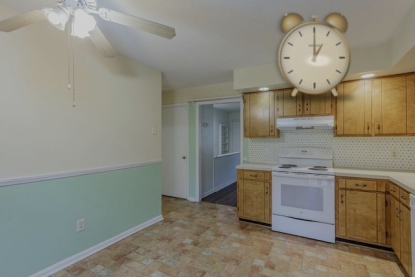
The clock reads 1 h 00 min
